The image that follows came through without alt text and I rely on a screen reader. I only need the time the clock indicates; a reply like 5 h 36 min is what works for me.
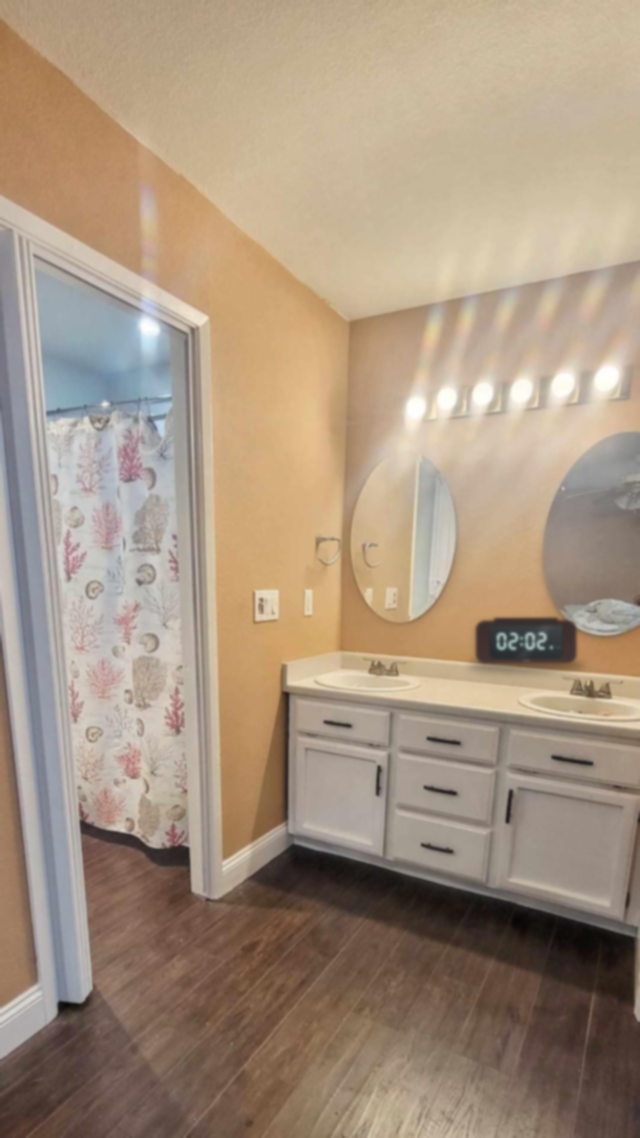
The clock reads 2 h 02 min
